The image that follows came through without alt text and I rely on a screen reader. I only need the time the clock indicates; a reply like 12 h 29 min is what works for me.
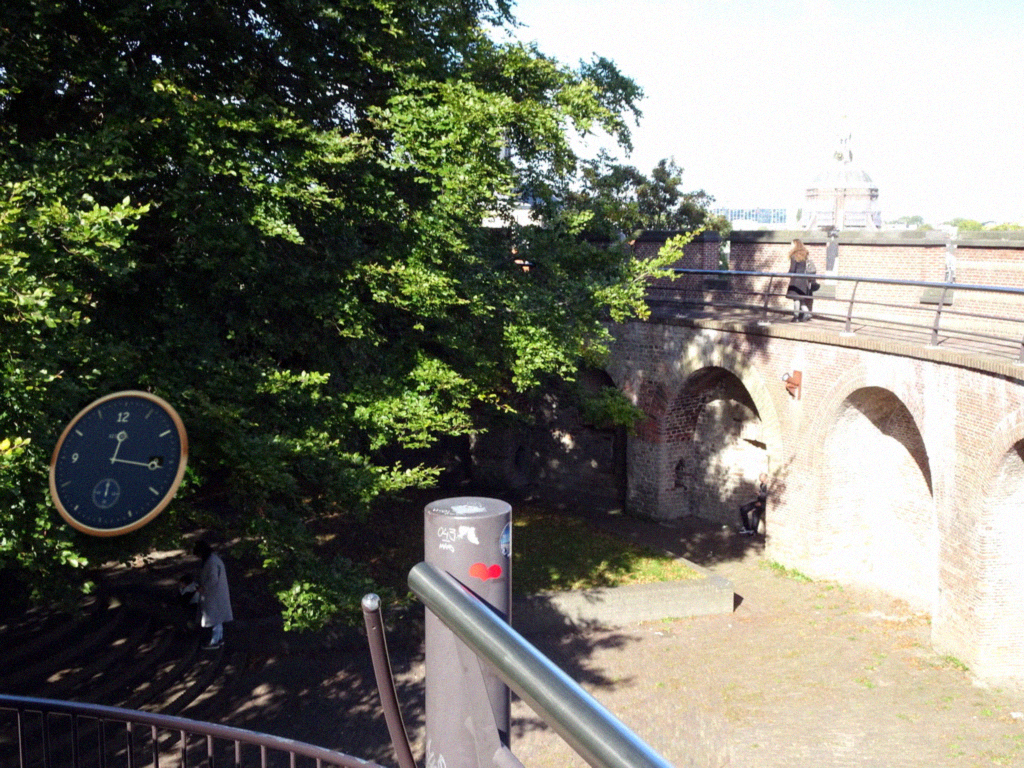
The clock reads 12 h 16 min
